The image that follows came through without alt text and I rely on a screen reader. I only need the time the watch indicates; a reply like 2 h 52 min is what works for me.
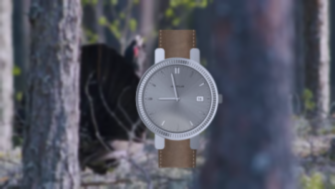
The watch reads 8 h 58 min
